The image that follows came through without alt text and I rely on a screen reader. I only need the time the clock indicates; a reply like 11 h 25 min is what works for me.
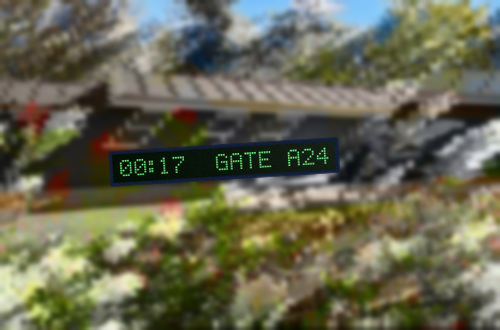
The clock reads 0 h 17 min
